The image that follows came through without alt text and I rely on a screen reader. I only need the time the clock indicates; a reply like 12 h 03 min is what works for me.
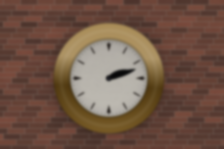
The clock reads 2 h 12 min
